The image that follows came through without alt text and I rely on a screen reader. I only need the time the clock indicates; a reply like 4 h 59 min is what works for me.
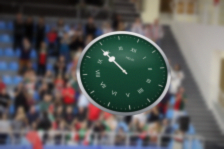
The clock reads 9 h 49 min
